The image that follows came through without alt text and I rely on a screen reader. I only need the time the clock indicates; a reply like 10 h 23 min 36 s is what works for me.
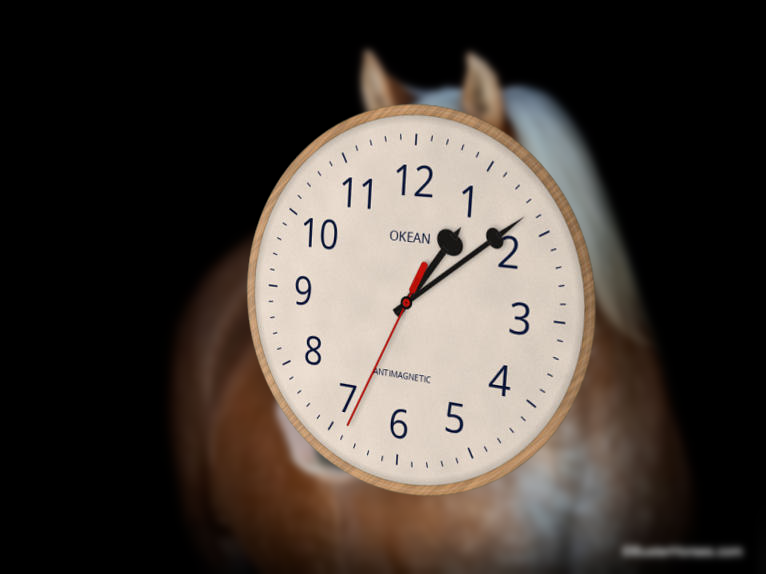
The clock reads 1 h 08 min 34 s
